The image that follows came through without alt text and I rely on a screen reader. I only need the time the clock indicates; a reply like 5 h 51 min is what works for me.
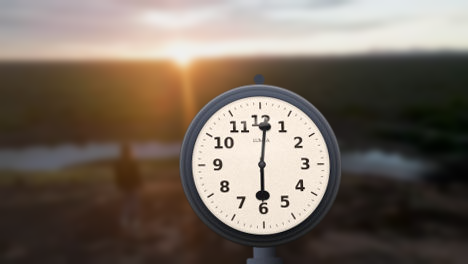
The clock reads 6 h 01 min
